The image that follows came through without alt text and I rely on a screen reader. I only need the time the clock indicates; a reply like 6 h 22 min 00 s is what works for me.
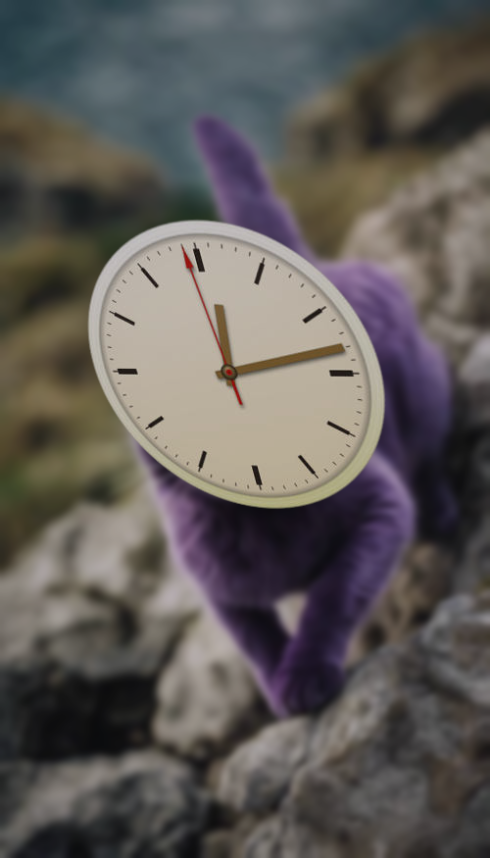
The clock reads 12 h 12 min 59 s
